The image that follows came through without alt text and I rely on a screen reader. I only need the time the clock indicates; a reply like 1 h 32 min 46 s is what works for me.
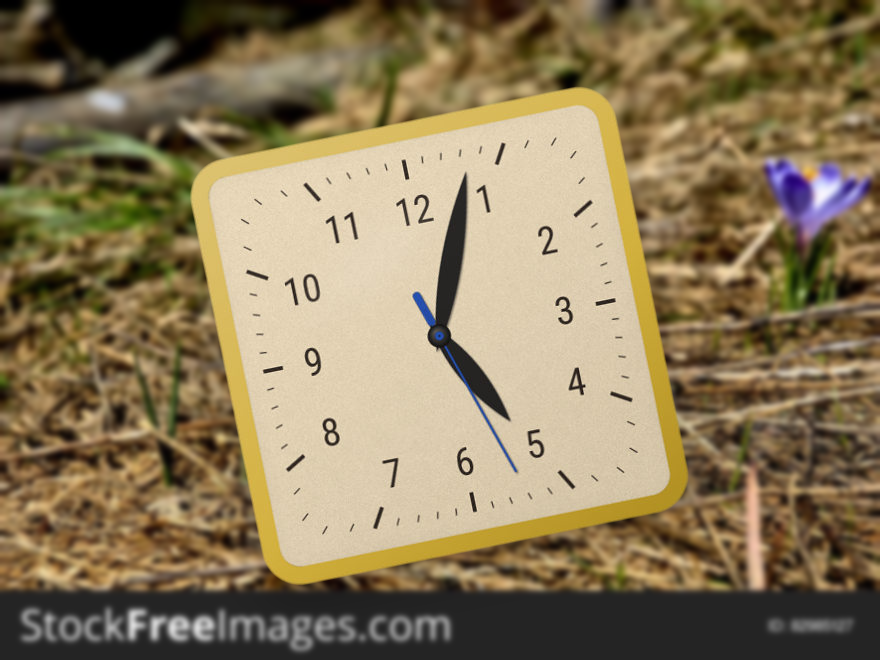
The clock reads 5 h 03 min 27 s
